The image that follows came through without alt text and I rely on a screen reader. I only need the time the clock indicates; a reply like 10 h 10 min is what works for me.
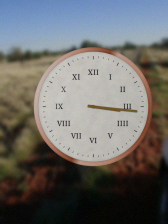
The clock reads 3 h 16 min
